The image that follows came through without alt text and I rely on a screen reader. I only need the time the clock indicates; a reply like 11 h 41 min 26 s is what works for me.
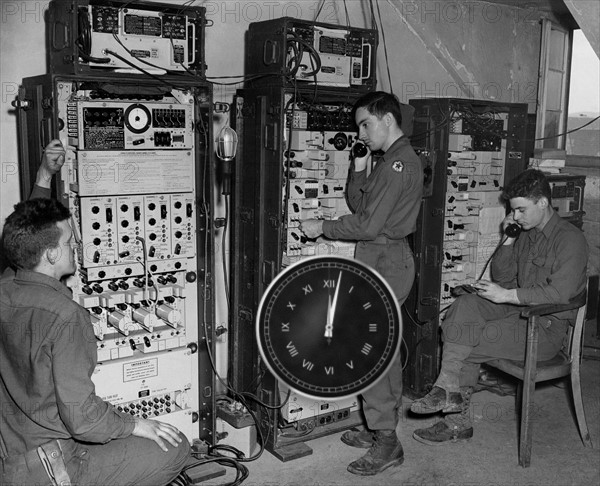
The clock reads 12 h 02 min 00 s
